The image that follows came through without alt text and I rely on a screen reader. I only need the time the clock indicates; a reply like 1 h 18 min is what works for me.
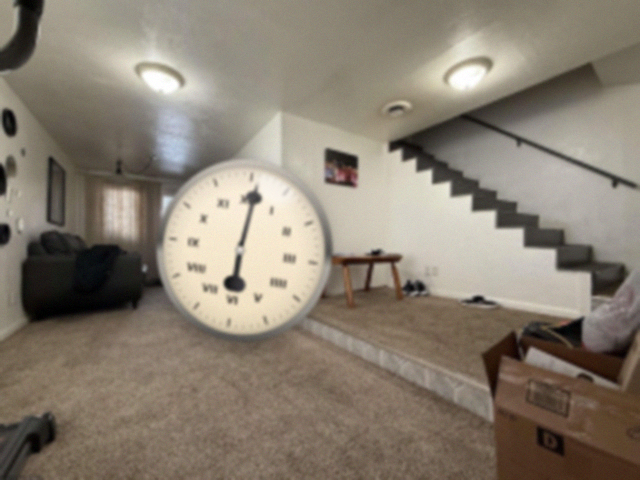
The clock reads 6 h 01 min
